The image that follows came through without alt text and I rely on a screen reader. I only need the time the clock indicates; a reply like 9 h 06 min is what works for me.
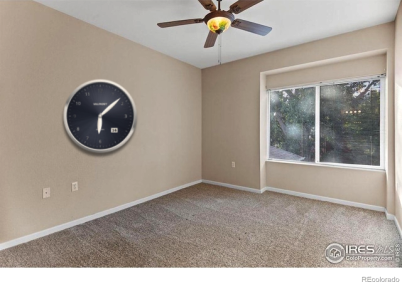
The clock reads 6 h 08 min
